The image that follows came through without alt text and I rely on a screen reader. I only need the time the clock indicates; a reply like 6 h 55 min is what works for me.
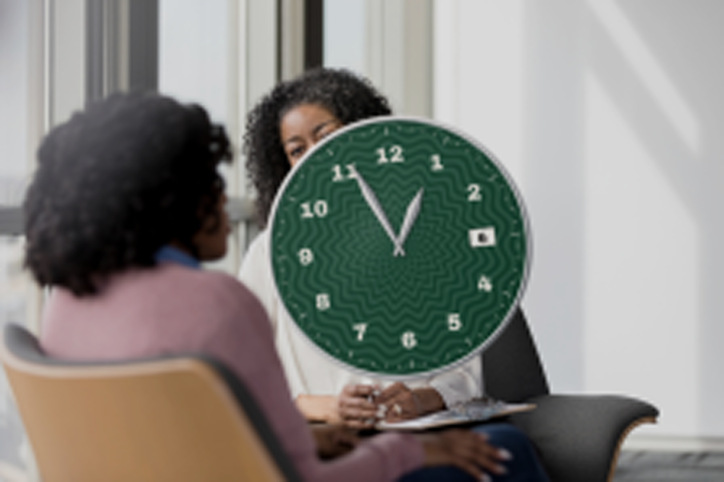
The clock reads 12 h 56 min
